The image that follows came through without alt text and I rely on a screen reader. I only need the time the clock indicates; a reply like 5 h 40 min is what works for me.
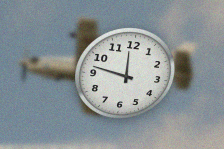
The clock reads 11 h 47 min
